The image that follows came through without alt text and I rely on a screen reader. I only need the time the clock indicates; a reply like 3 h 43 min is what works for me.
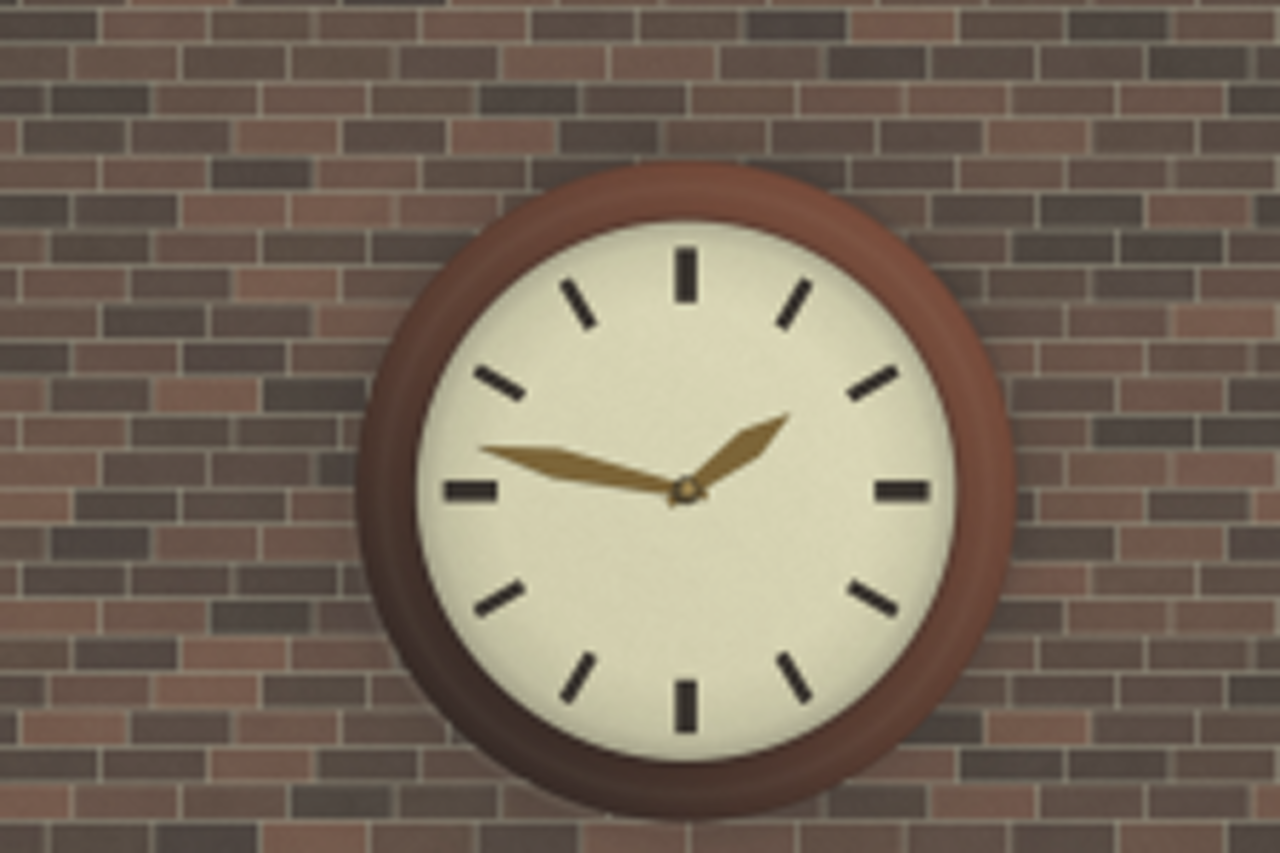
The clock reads 1 h 47 min
